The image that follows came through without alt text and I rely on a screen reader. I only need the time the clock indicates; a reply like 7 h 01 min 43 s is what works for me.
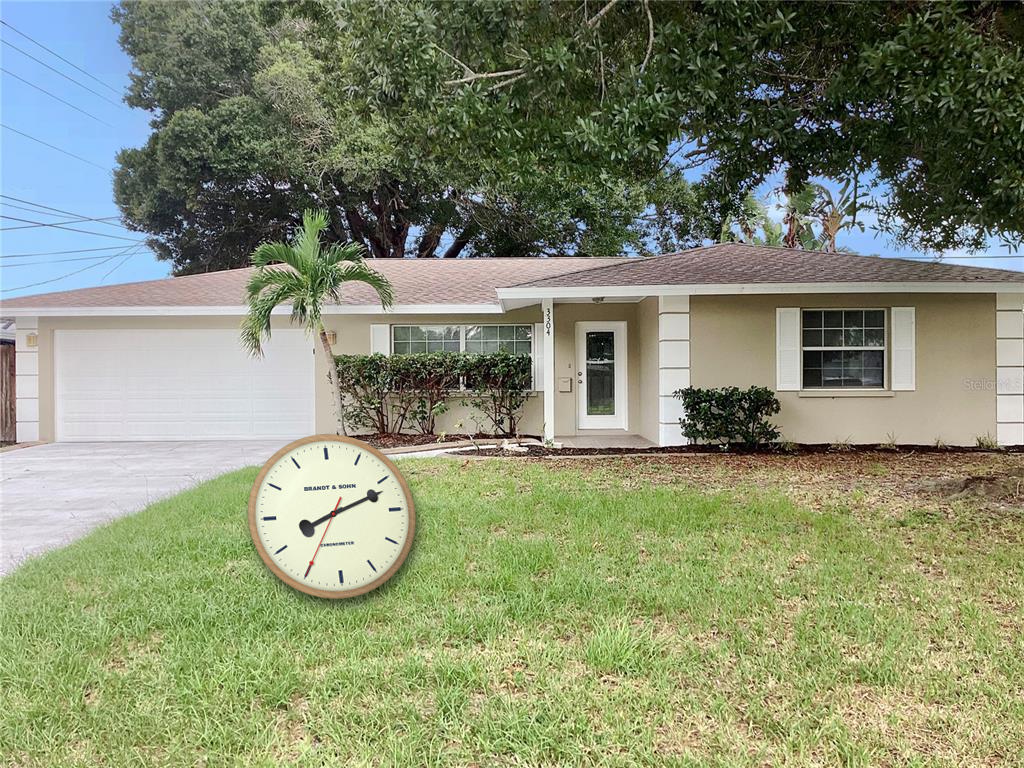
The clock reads 8 h 11 min 35 s
